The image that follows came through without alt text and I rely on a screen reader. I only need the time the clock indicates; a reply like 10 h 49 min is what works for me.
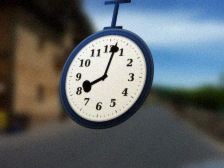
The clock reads 8 h 02 min
